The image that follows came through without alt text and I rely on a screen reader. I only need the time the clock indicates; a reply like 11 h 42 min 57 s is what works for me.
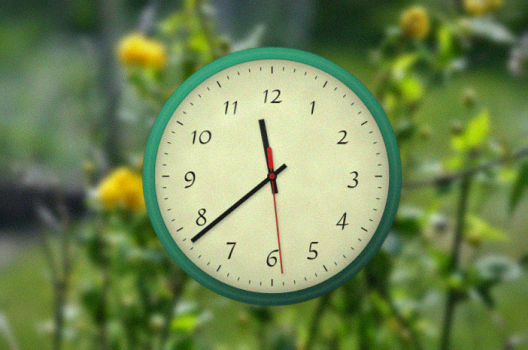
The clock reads 11 h 38 min 29 s
